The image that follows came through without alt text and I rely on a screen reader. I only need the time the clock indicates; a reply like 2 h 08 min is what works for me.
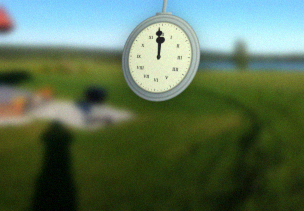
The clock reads 11 h 59 min
